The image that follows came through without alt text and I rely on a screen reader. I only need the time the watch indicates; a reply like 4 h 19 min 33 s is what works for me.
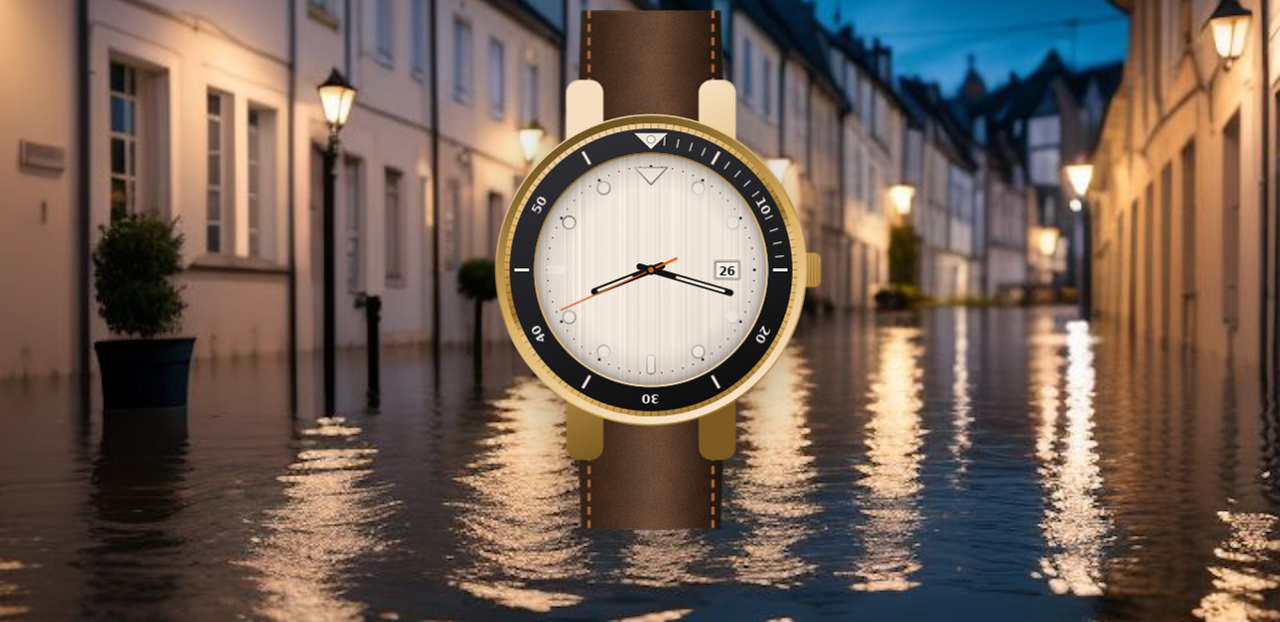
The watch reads 8 h 17 min 41 s
